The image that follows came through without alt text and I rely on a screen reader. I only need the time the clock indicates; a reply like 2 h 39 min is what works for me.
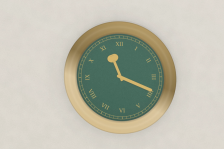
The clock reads 11 h 19 min
